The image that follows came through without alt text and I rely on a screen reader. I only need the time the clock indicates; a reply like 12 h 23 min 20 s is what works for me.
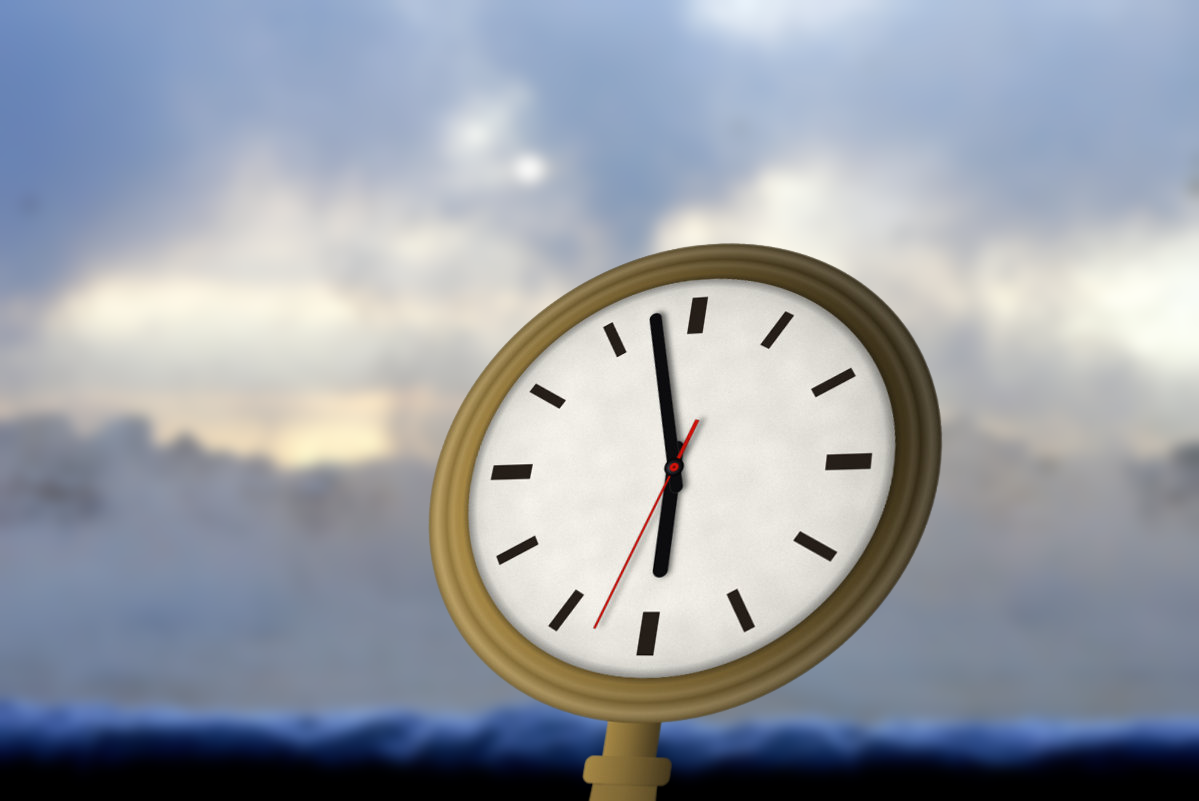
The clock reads 5 h 57 min 33 s
